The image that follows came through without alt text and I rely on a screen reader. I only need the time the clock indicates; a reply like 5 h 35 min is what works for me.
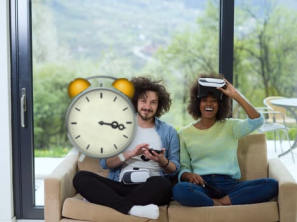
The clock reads 3 h 17 min
